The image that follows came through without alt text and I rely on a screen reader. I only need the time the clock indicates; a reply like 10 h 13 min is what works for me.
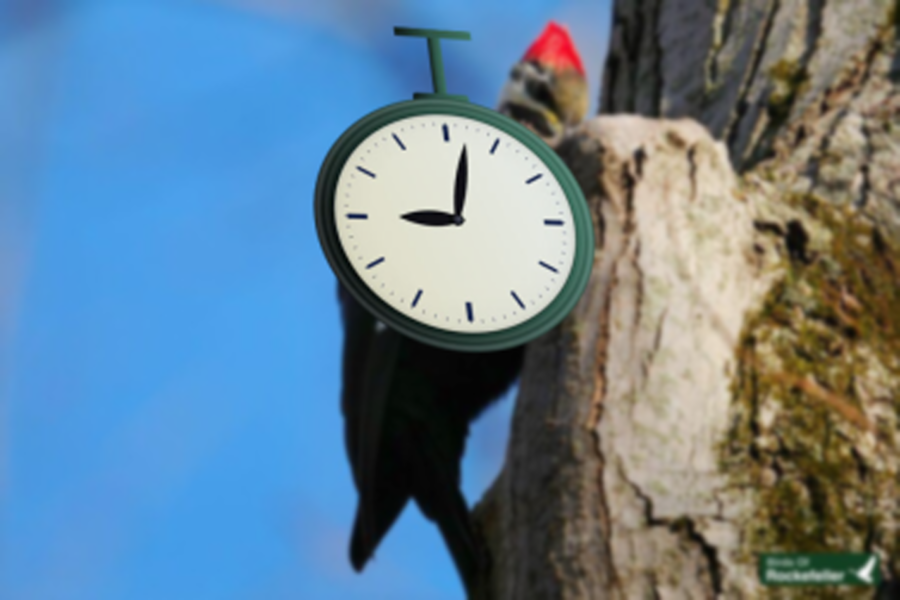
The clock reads 9 h 02 min
